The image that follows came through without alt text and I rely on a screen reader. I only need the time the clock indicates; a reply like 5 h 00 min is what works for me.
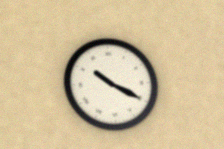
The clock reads 10 h 20 min
